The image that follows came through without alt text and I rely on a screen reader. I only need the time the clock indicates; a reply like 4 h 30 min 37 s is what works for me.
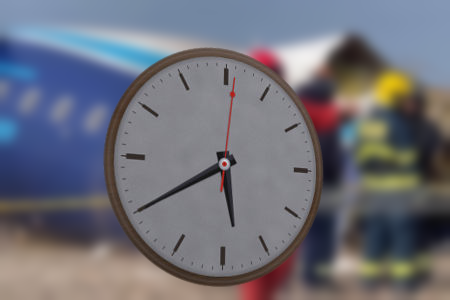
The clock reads 5 h 40 min 01 s
